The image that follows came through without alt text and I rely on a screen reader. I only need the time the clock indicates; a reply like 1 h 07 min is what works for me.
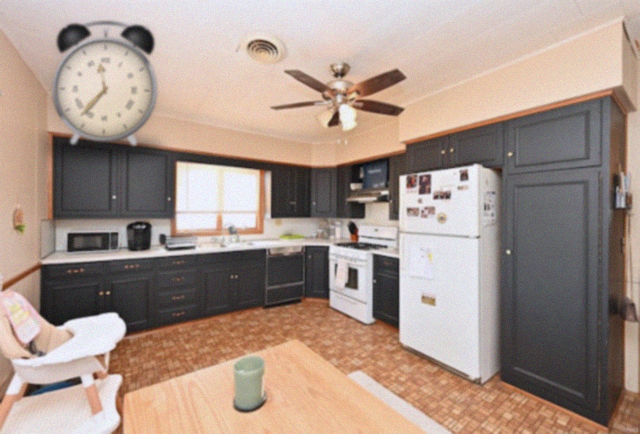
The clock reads 11 h 37 min
